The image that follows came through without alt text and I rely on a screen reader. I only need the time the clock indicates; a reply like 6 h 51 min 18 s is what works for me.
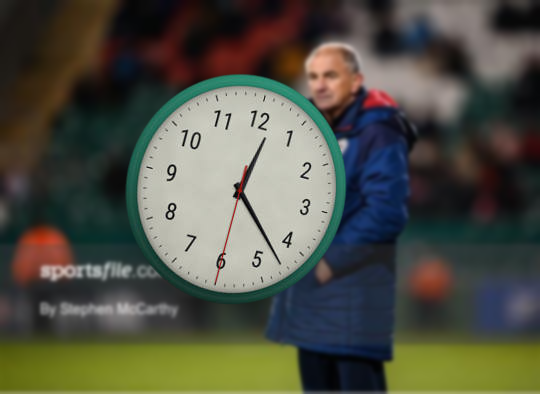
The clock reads 12 h 22 min 30 s
